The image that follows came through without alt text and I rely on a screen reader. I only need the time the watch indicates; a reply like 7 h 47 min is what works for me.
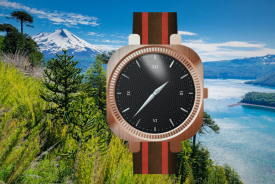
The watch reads 1 h 37 min
